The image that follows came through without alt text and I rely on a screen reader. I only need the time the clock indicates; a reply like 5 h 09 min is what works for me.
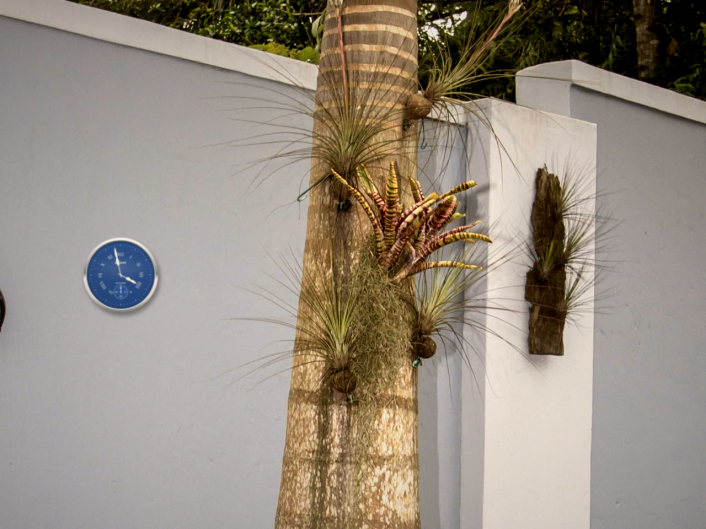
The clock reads 3 h 58 min
